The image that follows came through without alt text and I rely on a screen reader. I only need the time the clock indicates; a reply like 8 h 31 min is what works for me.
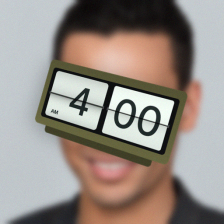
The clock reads 4 h 00 min
